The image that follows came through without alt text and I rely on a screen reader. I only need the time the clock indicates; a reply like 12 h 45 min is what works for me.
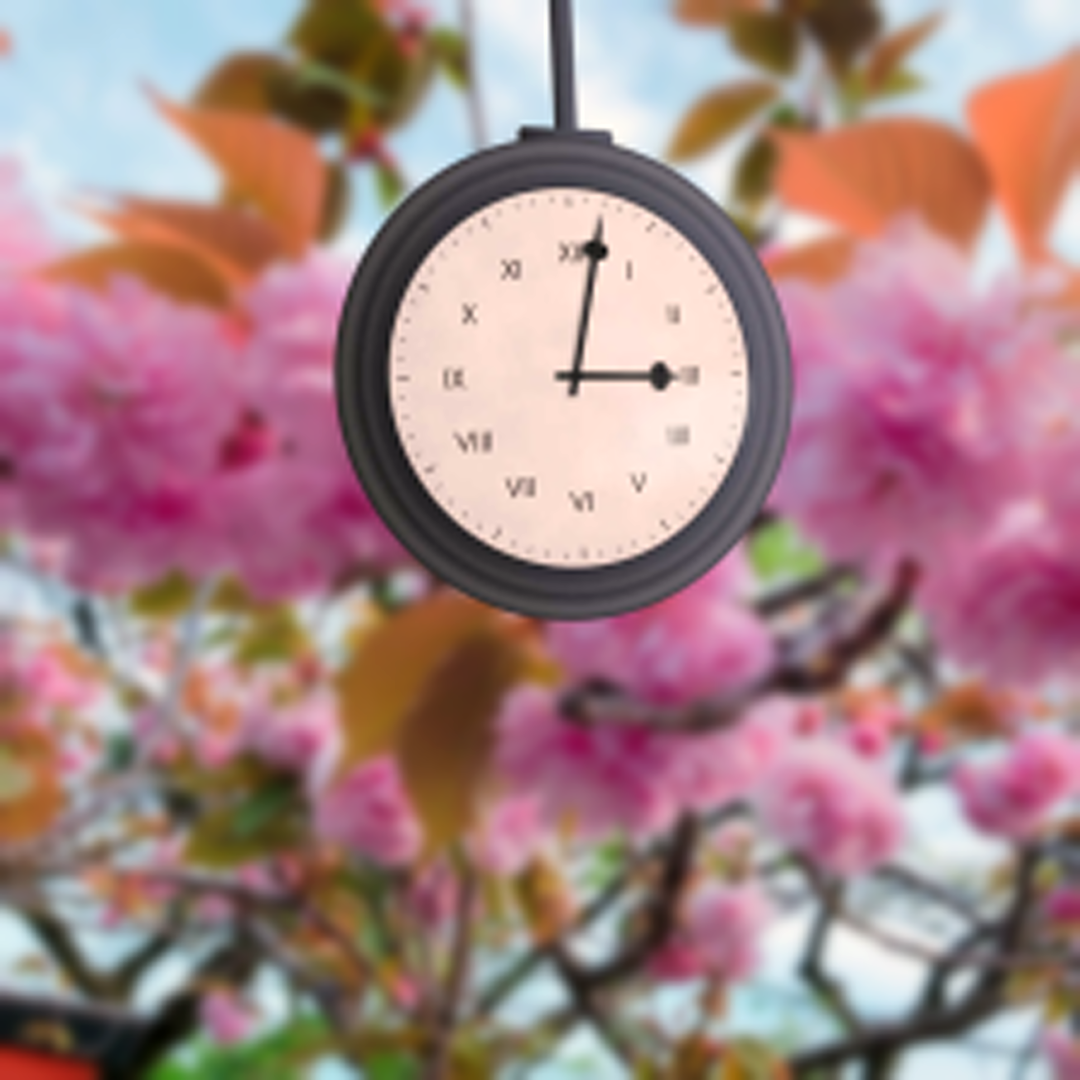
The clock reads 3 h 02 min
